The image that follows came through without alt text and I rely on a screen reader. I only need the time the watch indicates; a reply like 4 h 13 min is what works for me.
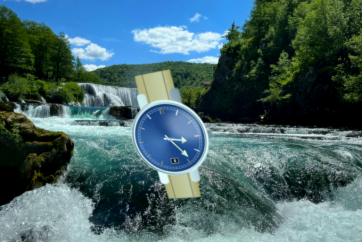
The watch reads 3 h 24 min
